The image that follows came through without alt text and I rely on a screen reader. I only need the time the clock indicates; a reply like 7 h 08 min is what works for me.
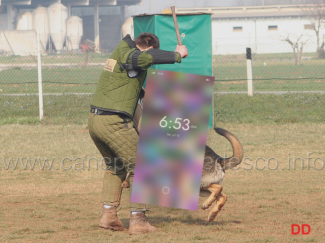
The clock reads 6 h 53 min
